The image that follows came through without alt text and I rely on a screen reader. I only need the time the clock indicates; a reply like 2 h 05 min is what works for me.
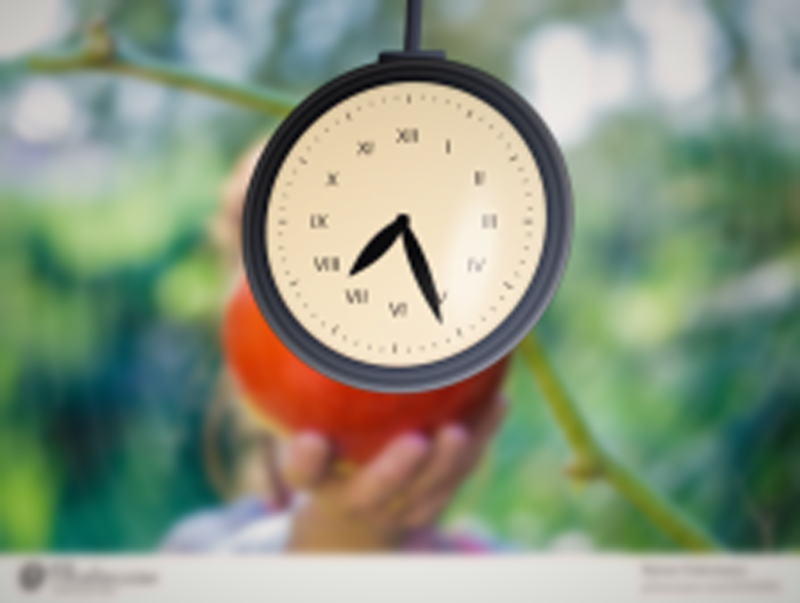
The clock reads 7 h 26 min
